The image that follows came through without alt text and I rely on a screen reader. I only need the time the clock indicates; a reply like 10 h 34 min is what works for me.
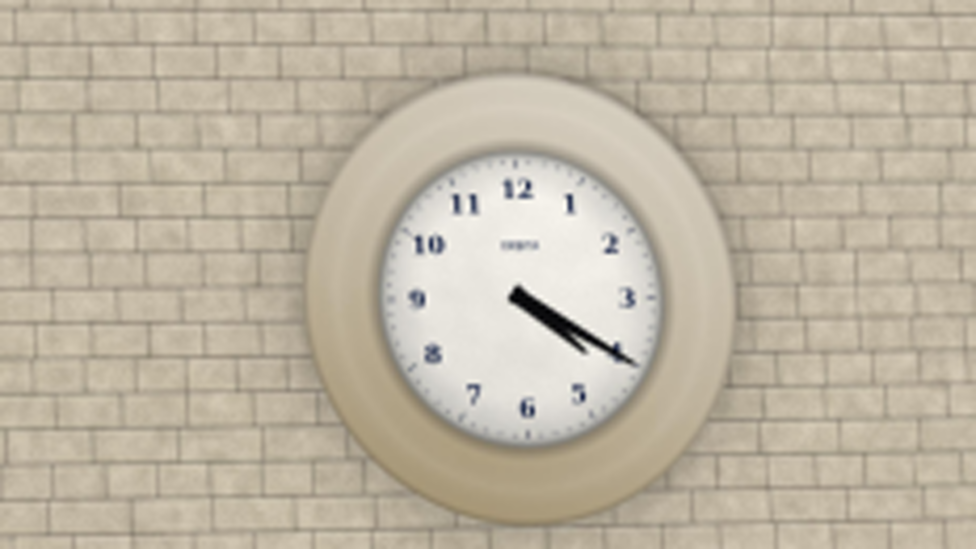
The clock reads 4 h 20 min
